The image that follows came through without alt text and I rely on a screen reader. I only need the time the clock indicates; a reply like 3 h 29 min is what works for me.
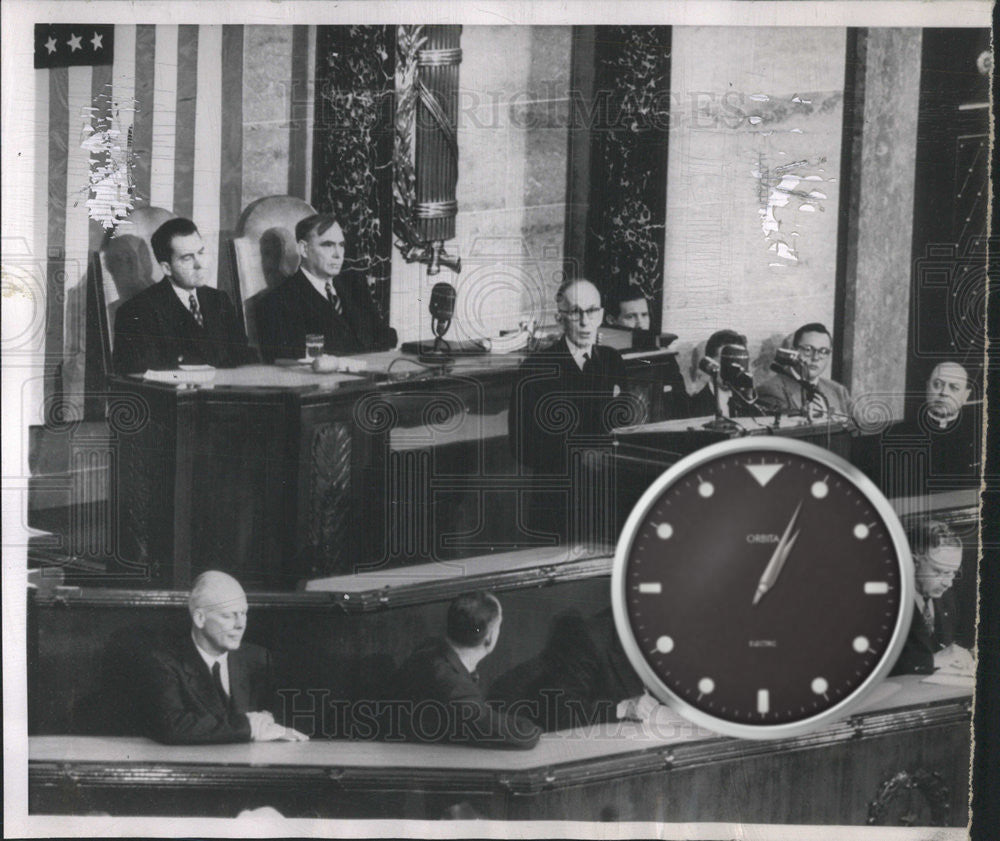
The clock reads 1 h 04 min
